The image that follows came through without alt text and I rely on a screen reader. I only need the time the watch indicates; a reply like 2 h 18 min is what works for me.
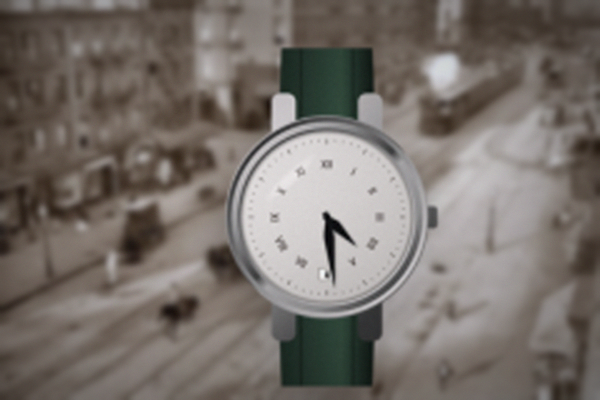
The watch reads 4 h 29 min
